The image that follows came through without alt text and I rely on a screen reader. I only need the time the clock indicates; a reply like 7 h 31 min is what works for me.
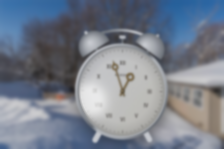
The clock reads 12 h 57 min
